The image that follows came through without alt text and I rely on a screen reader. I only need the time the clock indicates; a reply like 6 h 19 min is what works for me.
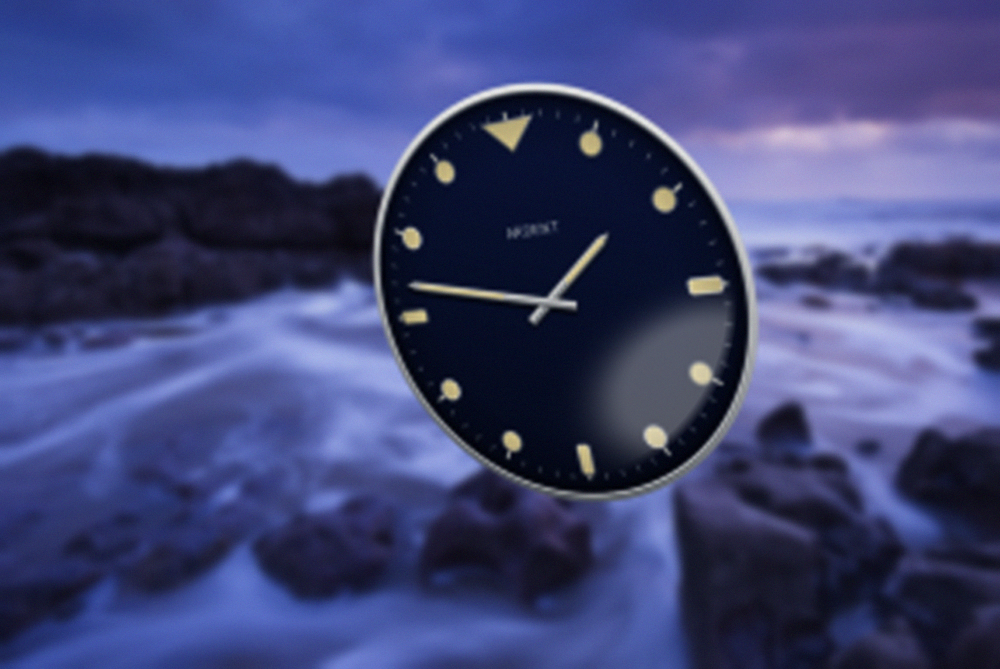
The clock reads 1 h 47 min
